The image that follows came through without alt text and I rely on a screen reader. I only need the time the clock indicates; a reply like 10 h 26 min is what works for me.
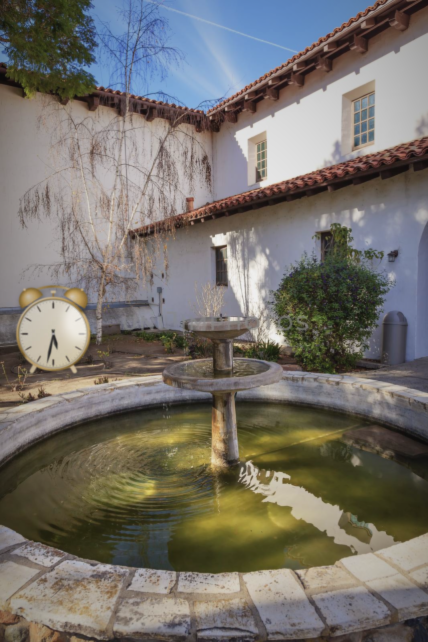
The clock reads 5 h 32 min
